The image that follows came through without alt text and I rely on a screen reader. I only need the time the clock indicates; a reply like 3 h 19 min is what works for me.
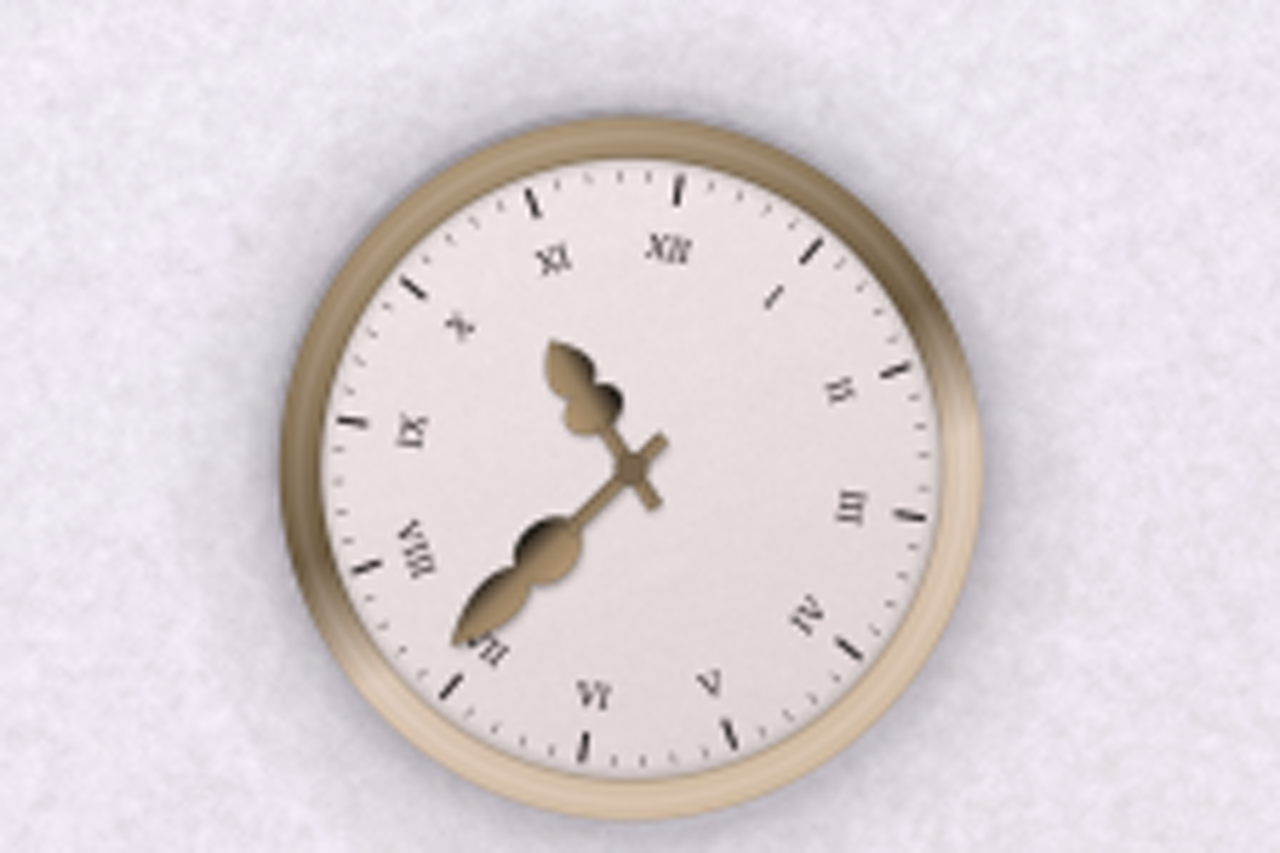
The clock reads 10 h 36 min
